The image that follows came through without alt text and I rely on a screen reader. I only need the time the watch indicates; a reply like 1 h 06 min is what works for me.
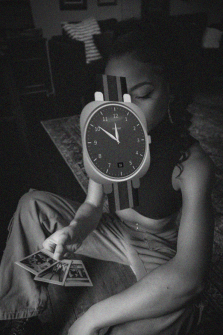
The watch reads 11 h 51 min
